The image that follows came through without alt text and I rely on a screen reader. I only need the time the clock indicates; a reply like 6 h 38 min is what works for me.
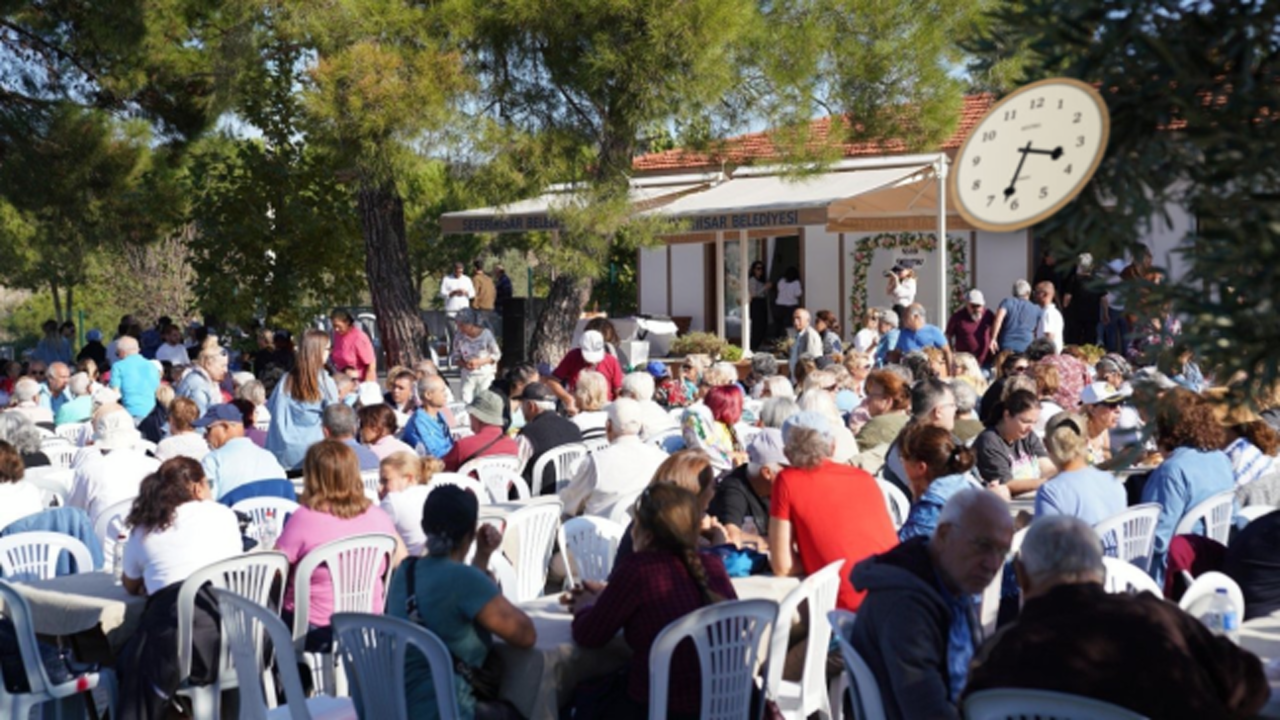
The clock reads 3 h 32 min
